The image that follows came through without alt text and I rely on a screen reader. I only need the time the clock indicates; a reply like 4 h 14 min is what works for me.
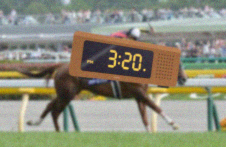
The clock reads 3 h 20 min
